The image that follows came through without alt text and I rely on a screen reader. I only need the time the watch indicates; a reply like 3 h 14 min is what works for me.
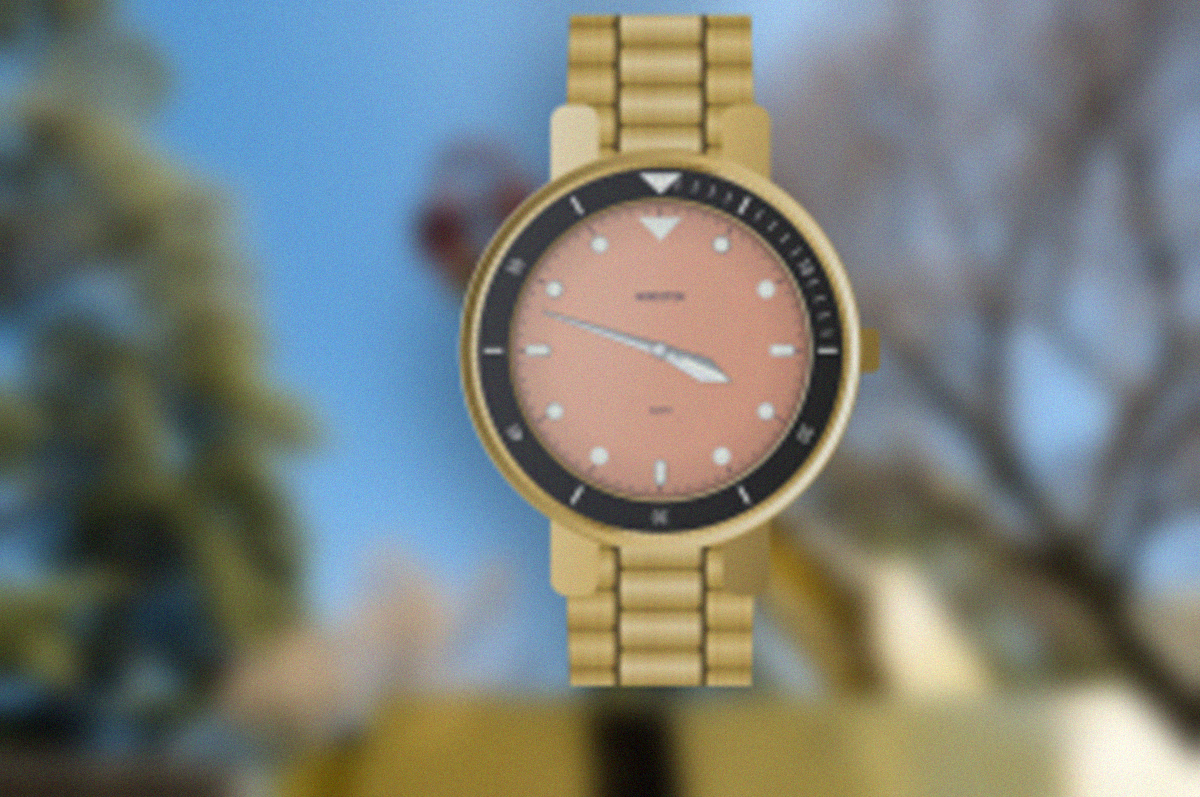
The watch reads 3 h 48 min
